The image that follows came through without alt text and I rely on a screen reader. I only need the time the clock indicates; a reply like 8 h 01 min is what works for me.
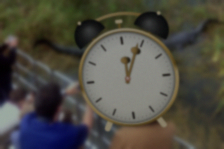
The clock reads 12 h 04 min
